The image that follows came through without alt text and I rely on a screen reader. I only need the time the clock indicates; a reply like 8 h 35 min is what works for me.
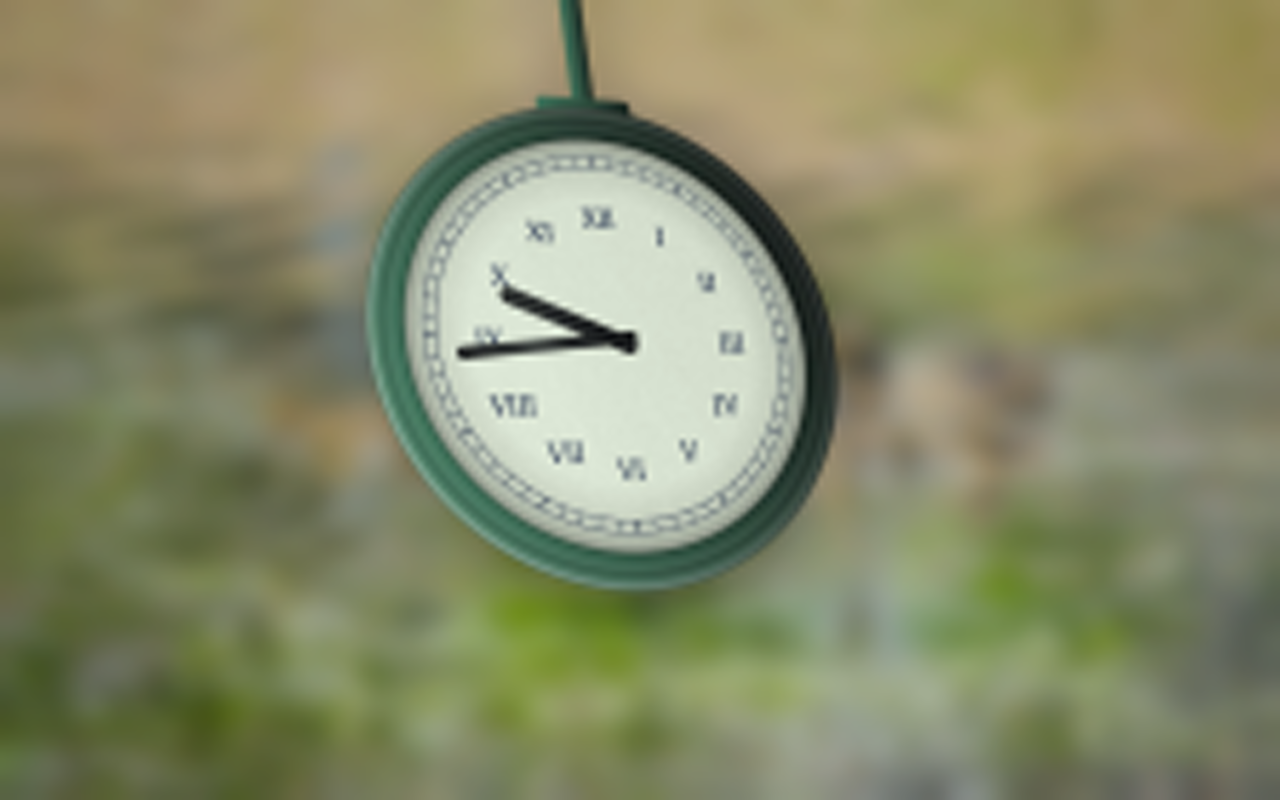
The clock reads 9 h 44 min
